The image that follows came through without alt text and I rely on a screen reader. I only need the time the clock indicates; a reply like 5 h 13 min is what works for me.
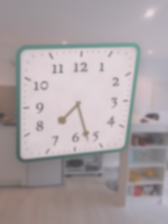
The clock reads 7 h 27 min
